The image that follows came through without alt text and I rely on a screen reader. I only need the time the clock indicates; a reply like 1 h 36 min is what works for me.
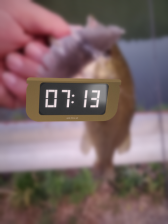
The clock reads 7 h 13 min
